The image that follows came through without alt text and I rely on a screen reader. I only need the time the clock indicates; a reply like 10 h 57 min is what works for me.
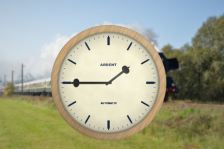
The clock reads 1 h 45 min
